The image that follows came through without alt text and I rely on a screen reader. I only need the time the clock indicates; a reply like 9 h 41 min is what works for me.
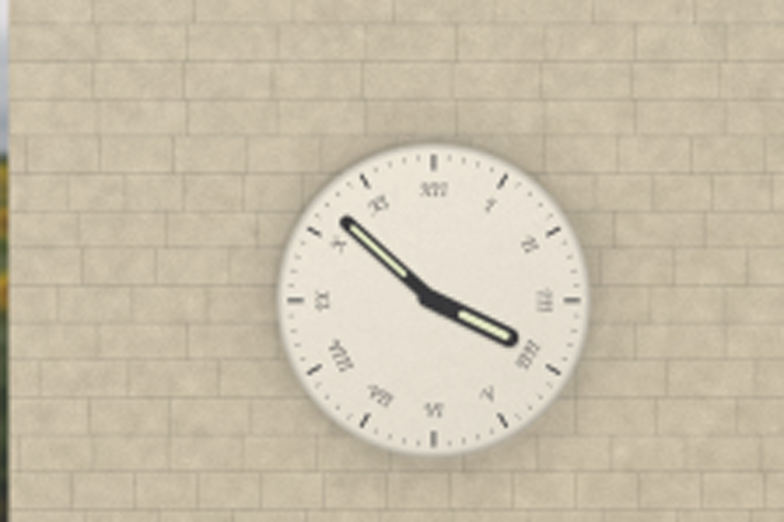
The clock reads 3 h 52 min
